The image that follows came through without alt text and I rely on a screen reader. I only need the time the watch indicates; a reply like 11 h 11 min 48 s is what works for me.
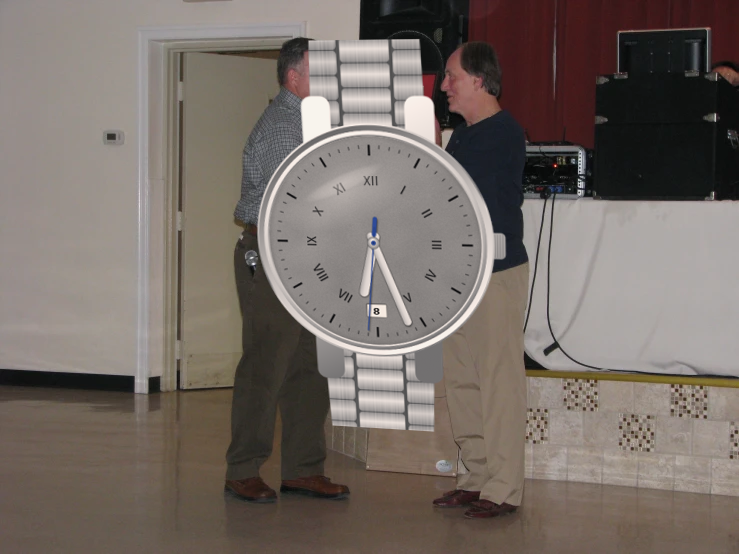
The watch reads 6 h 26 min 31 s
